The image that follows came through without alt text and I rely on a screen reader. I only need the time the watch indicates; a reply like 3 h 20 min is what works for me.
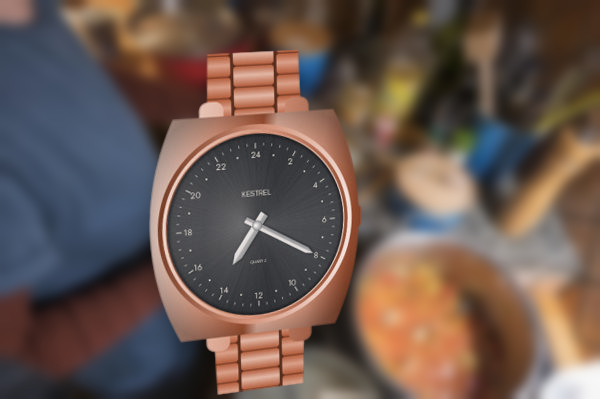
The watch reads 14 h 20 min
